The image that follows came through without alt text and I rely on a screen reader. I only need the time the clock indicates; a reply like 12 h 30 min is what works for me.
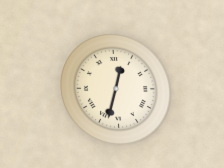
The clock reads 12 h 33 min
